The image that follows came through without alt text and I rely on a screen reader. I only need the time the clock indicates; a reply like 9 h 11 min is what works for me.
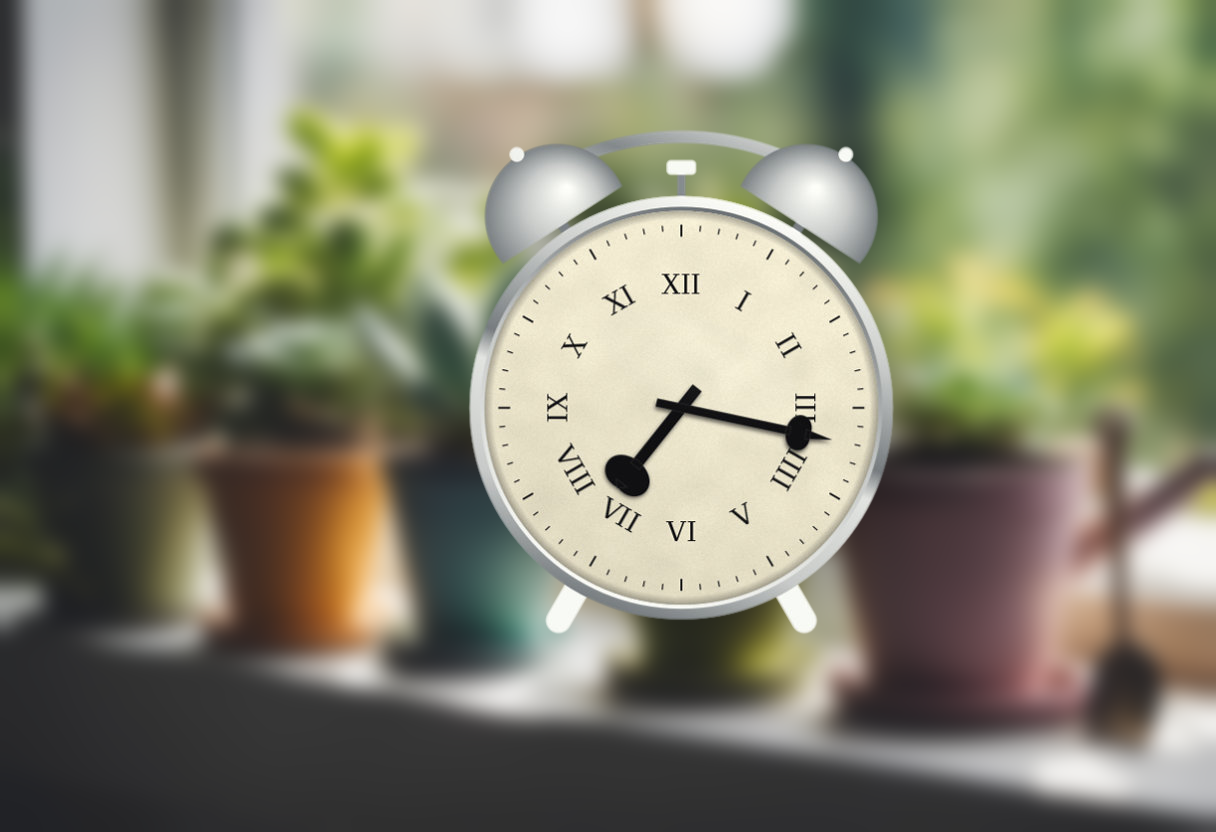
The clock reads 7 h 17 min
